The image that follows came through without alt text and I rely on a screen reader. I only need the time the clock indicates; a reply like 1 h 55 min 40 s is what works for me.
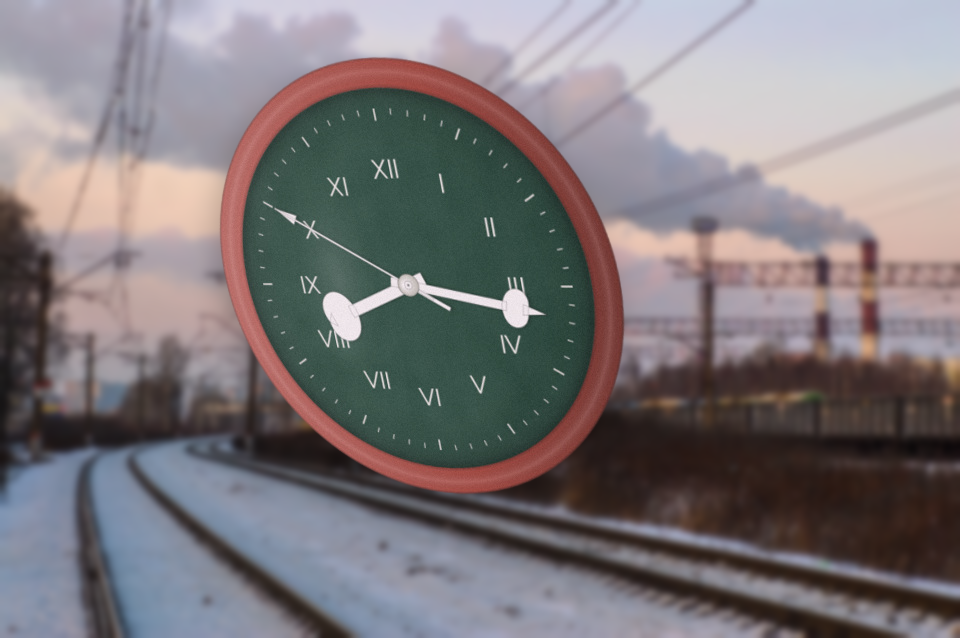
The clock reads 8 h 16 min 50 s
